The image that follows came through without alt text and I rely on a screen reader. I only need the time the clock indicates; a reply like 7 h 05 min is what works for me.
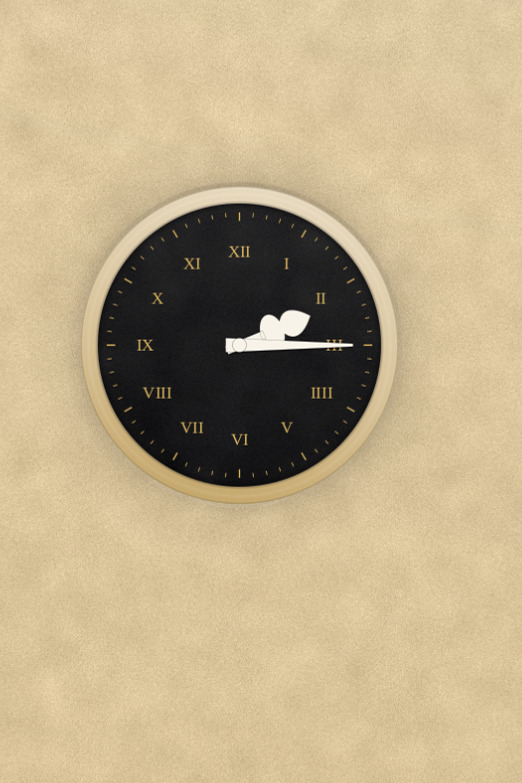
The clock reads 2 h 15 min
